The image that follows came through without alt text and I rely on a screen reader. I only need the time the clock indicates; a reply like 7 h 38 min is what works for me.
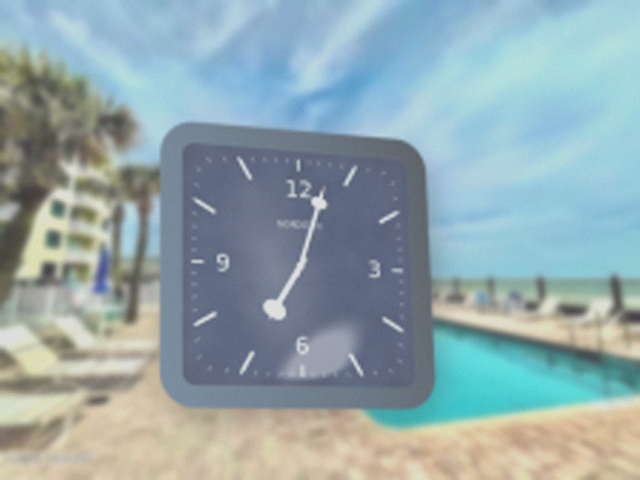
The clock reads 7 h 03 min
